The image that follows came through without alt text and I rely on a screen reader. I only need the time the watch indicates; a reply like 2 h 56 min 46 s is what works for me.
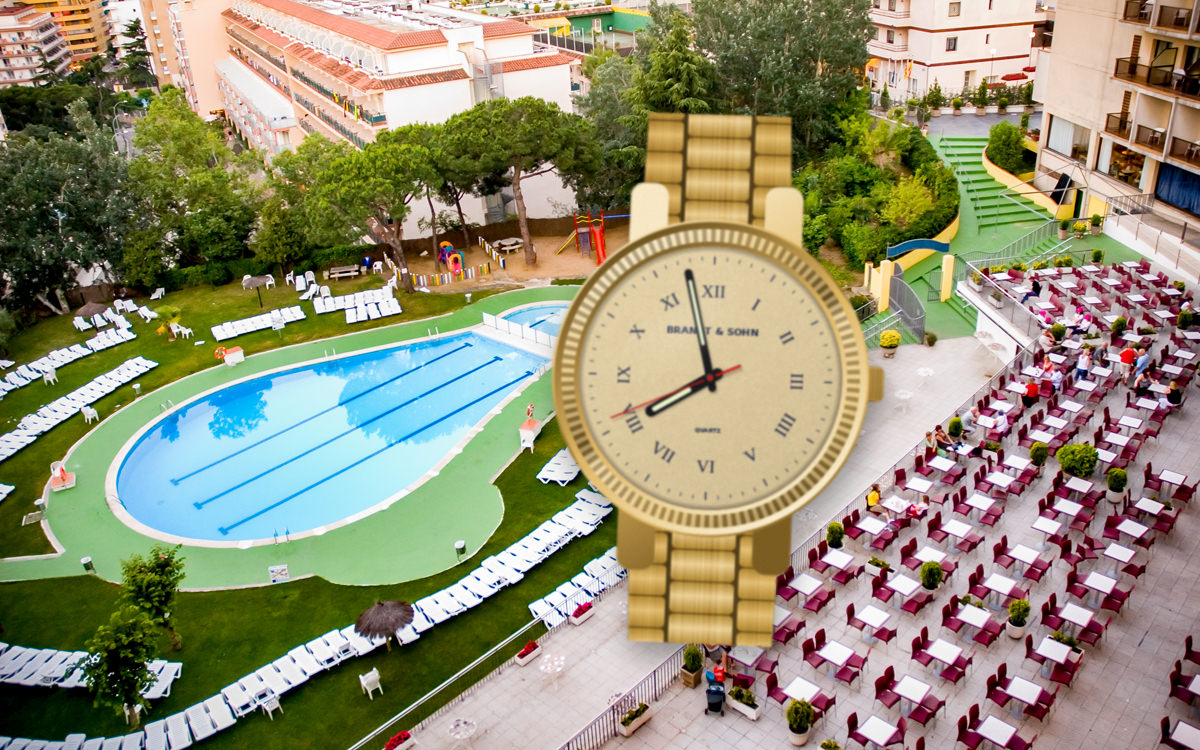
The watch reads 7 h 57 min 41 s
